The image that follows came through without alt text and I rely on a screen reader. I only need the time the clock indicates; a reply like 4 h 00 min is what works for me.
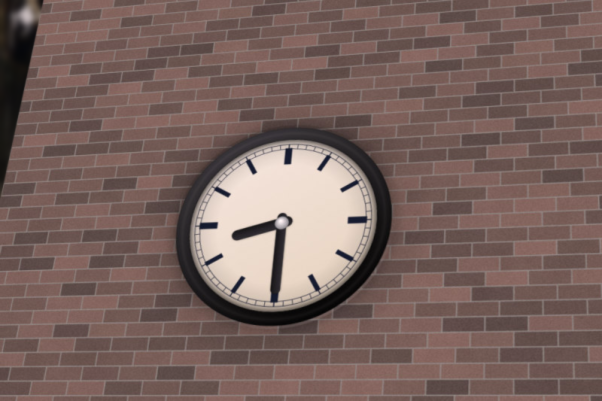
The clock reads 8 h 30 min
